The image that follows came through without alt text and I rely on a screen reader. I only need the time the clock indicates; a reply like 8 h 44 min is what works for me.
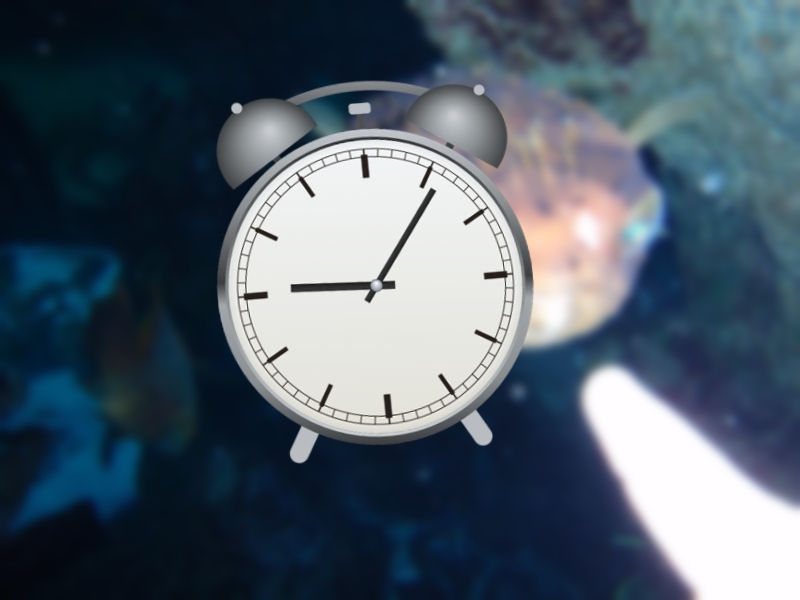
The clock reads 9 h 06 min
